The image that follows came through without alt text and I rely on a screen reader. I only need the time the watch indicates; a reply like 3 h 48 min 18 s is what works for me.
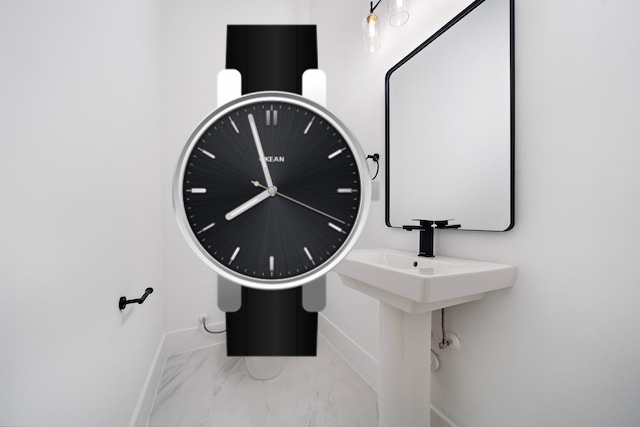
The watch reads 7 h 57 min 19 s
